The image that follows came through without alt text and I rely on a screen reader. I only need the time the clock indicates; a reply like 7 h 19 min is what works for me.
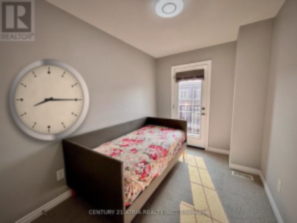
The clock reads 8 h 15 min
